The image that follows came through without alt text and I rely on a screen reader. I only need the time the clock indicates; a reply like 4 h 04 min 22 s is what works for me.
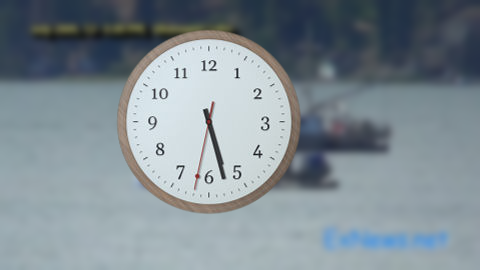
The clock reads 5 h 27 min 32 s
